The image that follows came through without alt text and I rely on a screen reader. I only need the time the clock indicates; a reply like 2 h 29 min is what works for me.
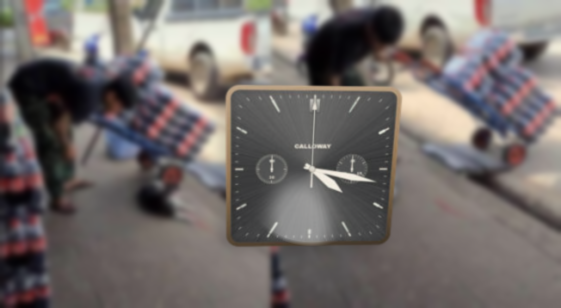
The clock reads 4 h 17 min
